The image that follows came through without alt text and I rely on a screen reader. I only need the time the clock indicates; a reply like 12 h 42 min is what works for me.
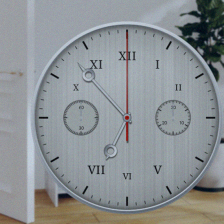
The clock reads 6 h 53 min
